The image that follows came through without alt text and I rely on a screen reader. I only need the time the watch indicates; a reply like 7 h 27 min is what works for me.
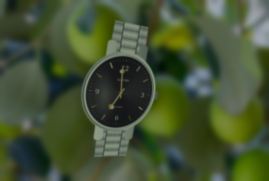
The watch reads 6 h 59 min
